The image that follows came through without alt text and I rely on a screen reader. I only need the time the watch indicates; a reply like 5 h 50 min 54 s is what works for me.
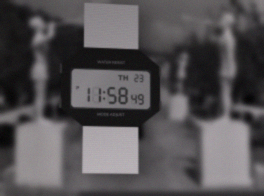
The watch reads 11 h 58 min 49 s
